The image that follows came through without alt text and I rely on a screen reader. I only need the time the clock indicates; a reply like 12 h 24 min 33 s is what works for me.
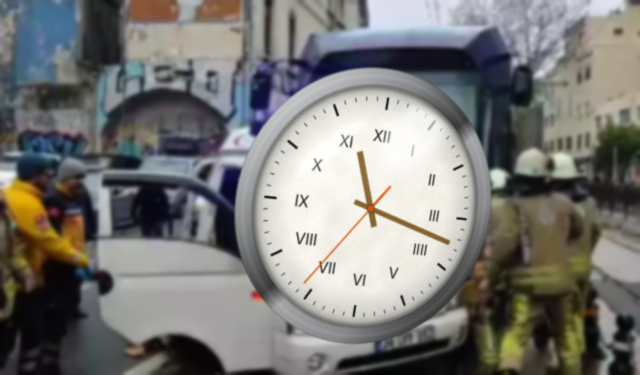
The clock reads 11 h 17 min 36 s
